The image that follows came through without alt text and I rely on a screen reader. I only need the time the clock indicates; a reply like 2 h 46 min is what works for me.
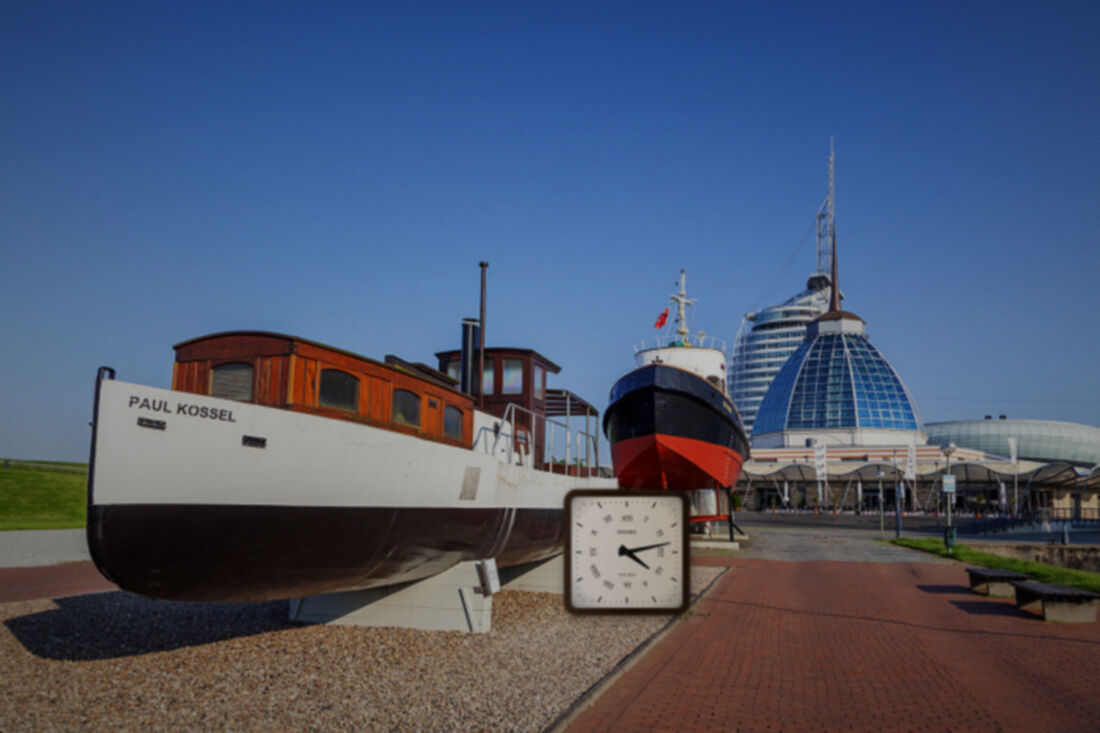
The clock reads 4 h 13 min
